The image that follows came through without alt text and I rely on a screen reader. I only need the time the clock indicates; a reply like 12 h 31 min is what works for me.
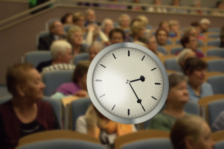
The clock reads 2 h 25 min
